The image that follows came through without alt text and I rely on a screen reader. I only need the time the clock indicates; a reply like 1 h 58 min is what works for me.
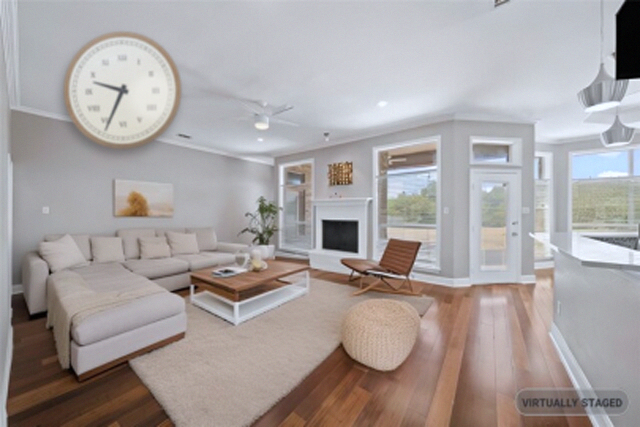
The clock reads 9 h 34 min
